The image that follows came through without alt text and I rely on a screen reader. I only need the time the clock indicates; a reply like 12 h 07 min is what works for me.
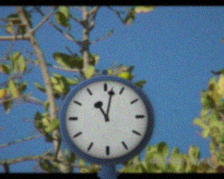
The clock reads 11 h 02 min
